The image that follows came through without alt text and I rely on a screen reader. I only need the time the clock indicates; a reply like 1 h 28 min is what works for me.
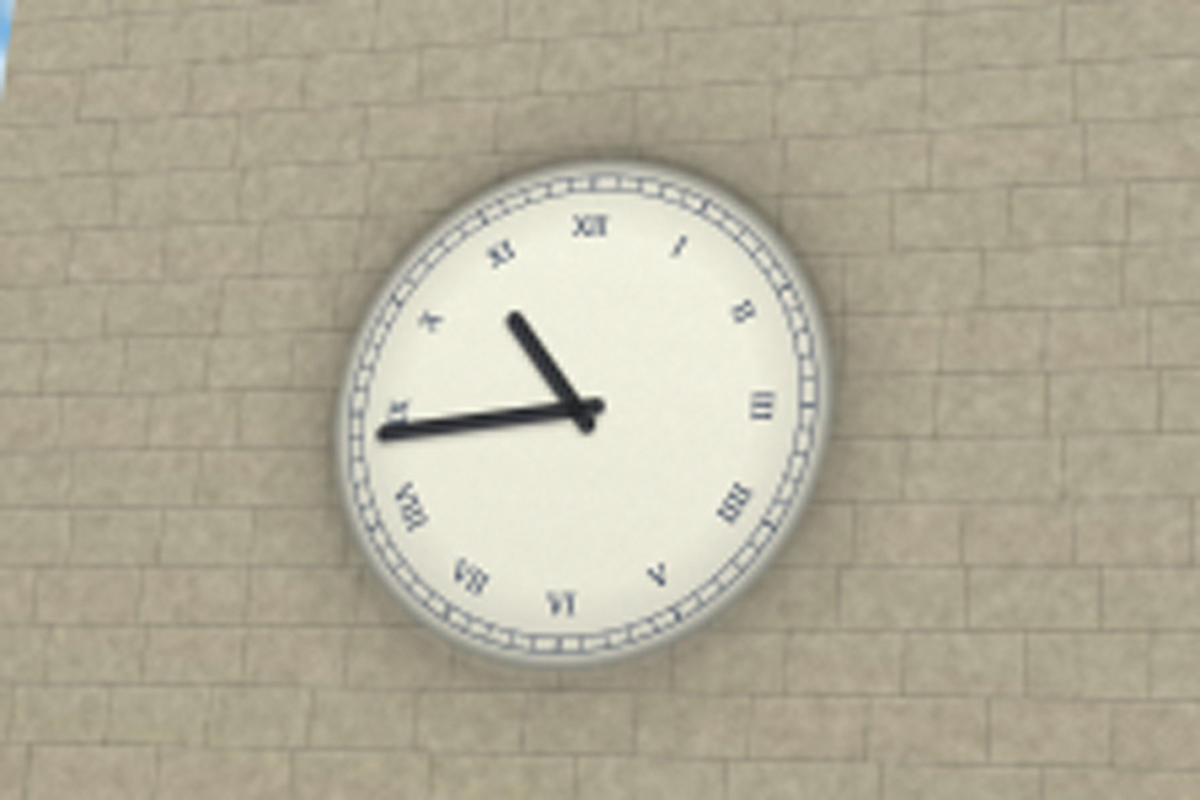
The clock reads 10 h 44 min
